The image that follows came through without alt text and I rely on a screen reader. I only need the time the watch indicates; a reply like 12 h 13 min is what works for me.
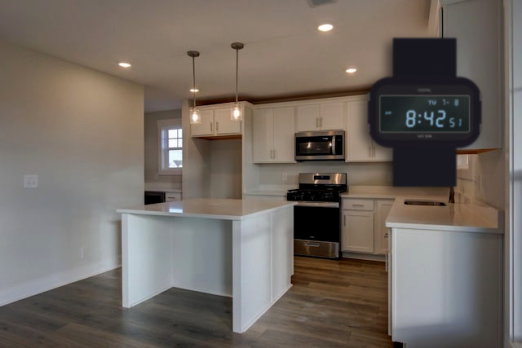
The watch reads 8 h 42 min
